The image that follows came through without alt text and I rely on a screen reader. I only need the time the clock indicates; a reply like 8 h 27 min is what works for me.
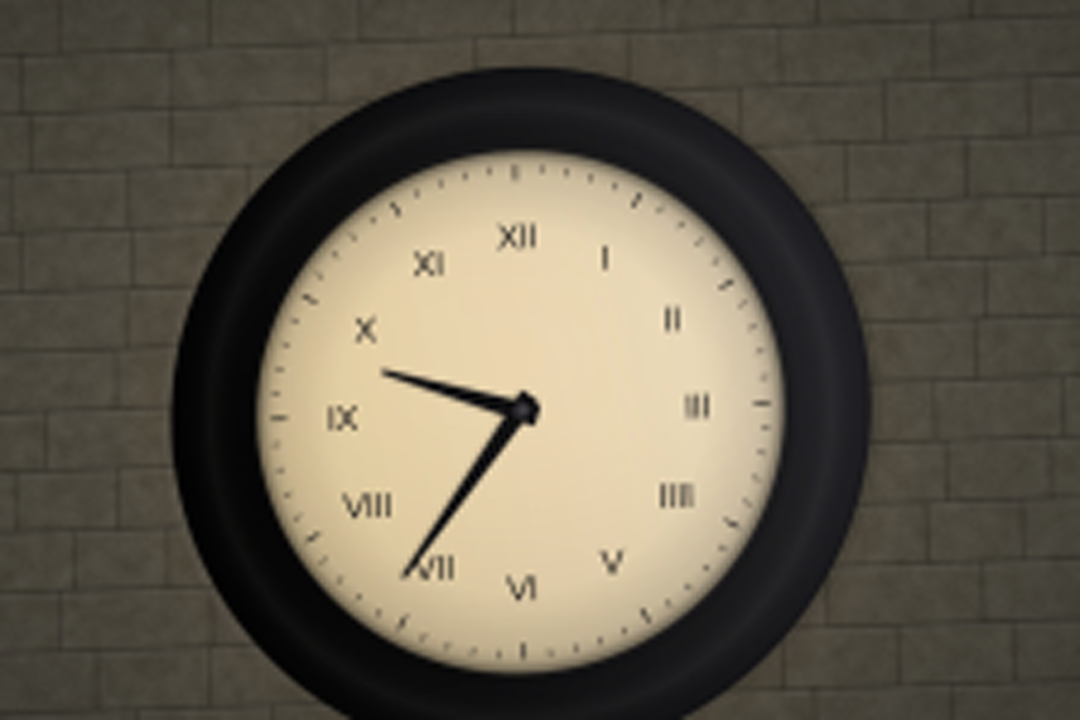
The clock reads 9 h 36 min
